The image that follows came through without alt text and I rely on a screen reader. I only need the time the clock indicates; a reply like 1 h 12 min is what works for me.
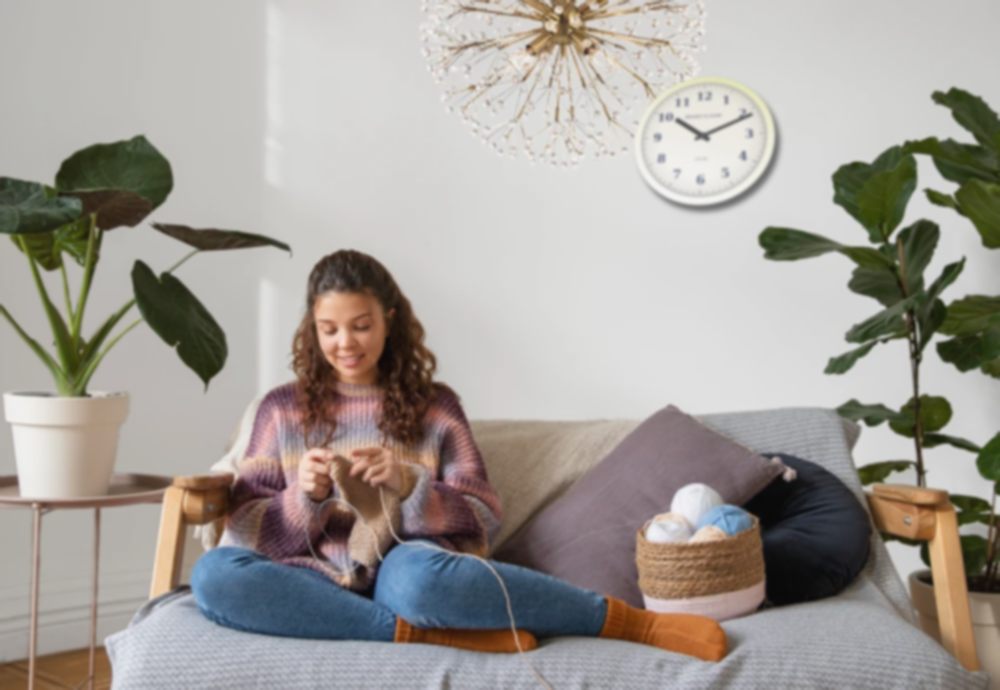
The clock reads 10 h 11 min
